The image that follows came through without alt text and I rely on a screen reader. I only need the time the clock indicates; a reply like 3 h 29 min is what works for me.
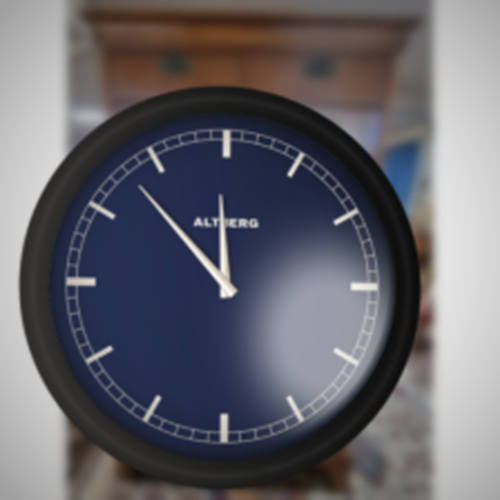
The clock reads 11 h 53 min
